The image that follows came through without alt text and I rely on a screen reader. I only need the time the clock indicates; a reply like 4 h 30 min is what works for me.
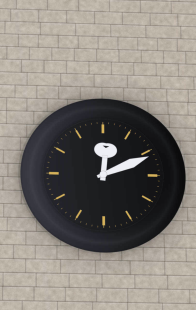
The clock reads 12 h 11 min
